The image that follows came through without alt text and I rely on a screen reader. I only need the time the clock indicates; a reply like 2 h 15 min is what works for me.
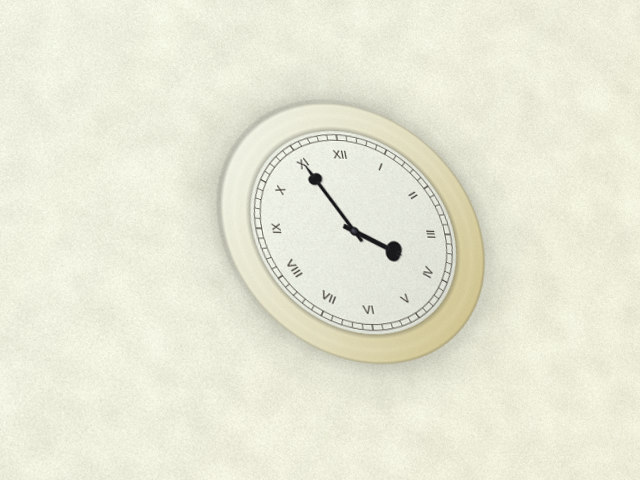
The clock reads 3 h 55 min
